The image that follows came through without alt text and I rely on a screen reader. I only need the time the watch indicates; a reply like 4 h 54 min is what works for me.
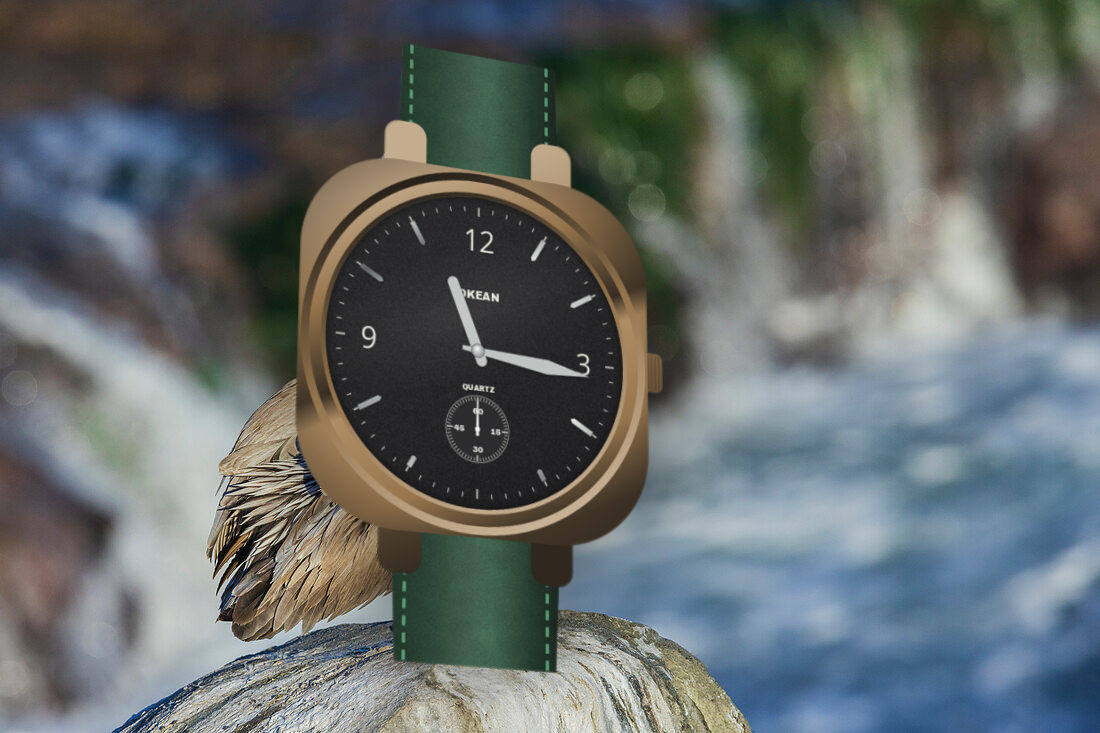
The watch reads 11 h 16 min
